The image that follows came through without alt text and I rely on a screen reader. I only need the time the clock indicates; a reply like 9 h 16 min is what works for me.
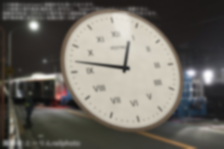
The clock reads 12 h 47 min
